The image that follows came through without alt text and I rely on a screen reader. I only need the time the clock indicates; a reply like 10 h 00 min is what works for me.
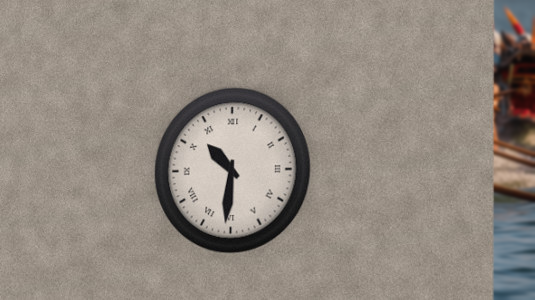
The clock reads 10 h 31 min
